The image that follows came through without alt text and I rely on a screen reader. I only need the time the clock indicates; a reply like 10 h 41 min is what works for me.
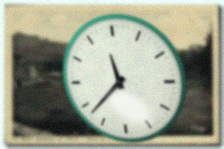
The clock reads 11 h 38 min
